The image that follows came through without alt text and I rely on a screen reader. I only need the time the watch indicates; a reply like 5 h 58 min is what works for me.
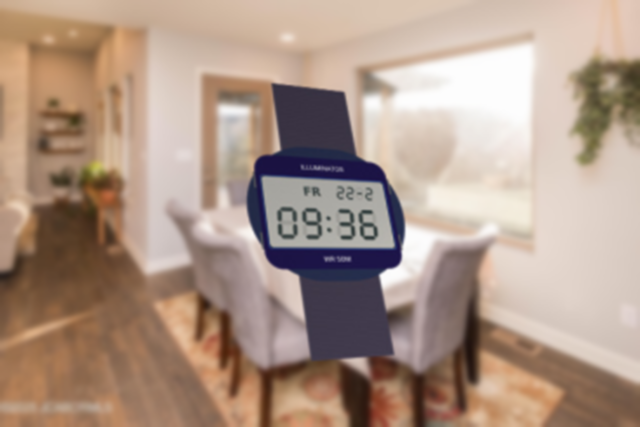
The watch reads 9 h 36 min
